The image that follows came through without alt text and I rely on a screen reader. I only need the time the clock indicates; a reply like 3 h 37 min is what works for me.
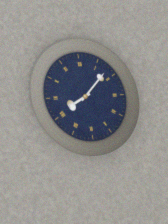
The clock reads 8 h 08 min
